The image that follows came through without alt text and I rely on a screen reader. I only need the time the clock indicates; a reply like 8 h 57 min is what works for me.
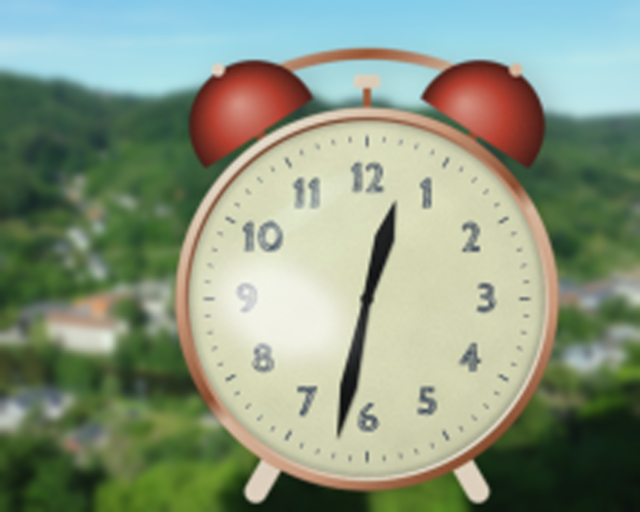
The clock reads 12 h 32 min
